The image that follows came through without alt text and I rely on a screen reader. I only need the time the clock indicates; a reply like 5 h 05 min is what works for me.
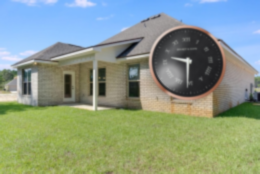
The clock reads 9 h 31 min
